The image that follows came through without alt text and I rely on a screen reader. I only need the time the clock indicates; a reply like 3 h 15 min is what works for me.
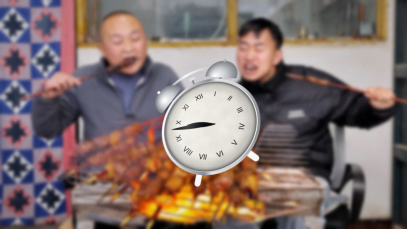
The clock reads 9 h 48 min
